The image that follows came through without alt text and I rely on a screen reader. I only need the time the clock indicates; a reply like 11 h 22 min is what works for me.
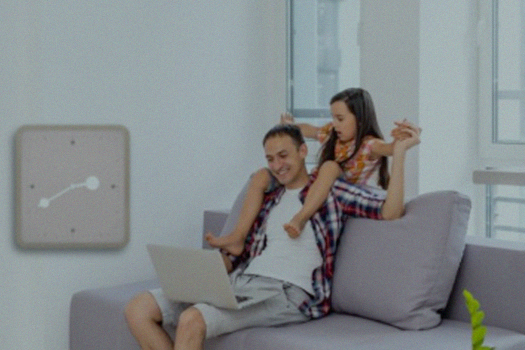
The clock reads 2 h 40 min
